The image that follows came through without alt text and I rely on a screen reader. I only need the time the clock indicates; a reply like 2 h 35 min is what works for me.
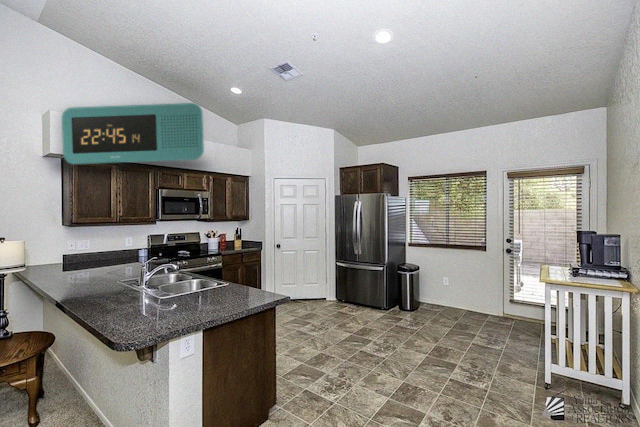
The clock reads 22 h 45 min
